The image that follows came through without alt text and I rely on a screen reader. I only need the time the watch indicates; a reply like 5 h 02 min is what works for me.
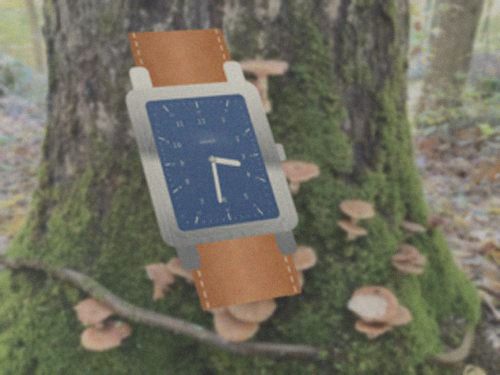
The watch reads 3 h 31 min
